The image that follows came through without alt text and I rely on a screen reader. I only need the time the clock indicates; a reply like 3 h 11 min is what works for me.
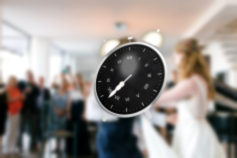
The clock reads 7 h 38 min
